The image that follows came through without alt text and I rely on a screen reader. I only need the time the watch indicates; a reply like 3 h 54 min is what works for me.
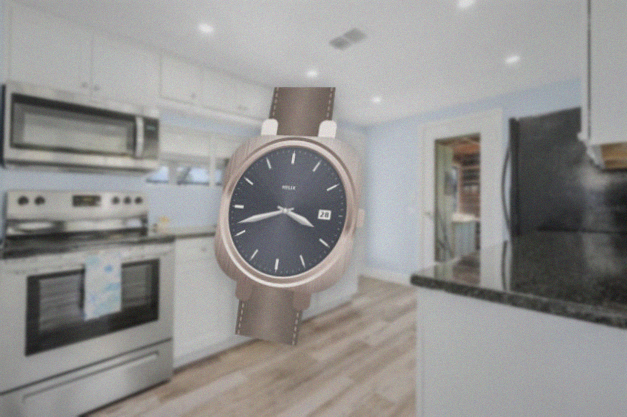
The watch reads 3 h 42 min
